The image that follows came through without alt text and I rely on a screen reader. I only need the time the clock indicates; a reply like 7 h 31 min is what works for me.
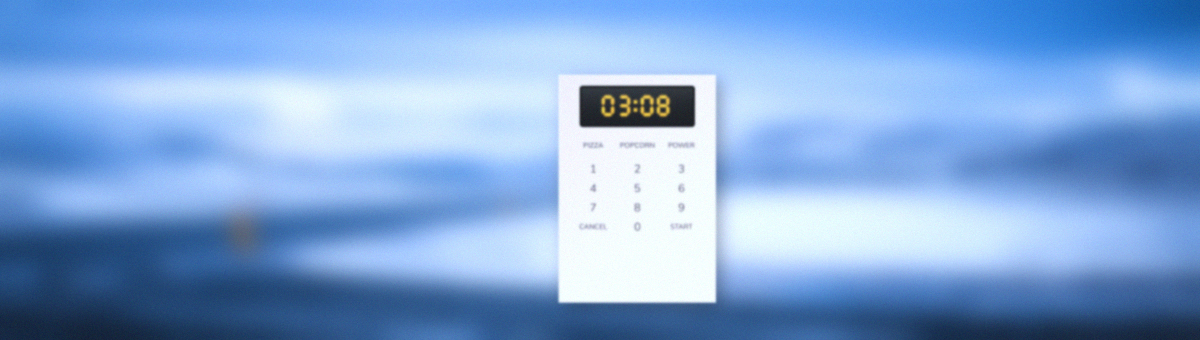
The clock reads 3 h 08 min
